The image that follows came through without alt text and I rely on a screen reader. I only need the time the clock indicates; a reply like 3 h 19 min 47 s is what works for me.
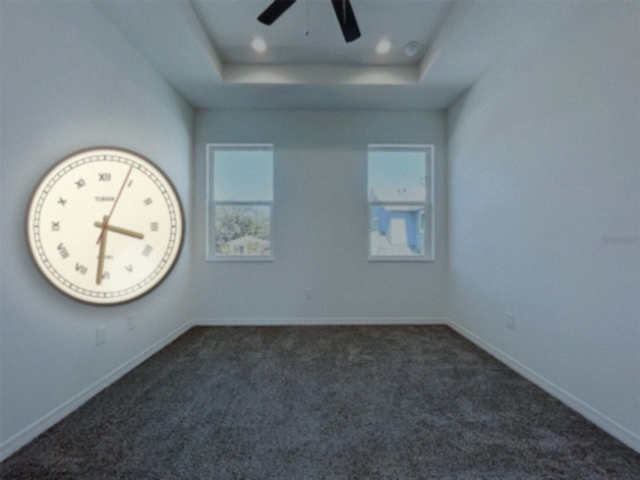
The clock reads 3 h 31 min 04 s
